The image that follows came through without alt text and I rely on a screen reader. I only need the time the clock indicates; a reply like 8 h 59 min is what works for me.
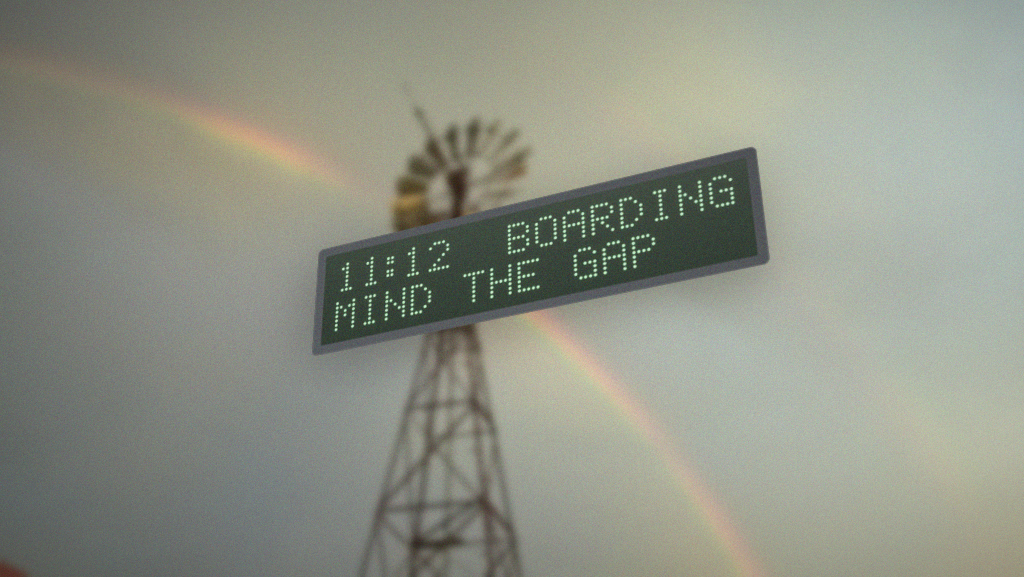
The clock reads 11 h 12 min
